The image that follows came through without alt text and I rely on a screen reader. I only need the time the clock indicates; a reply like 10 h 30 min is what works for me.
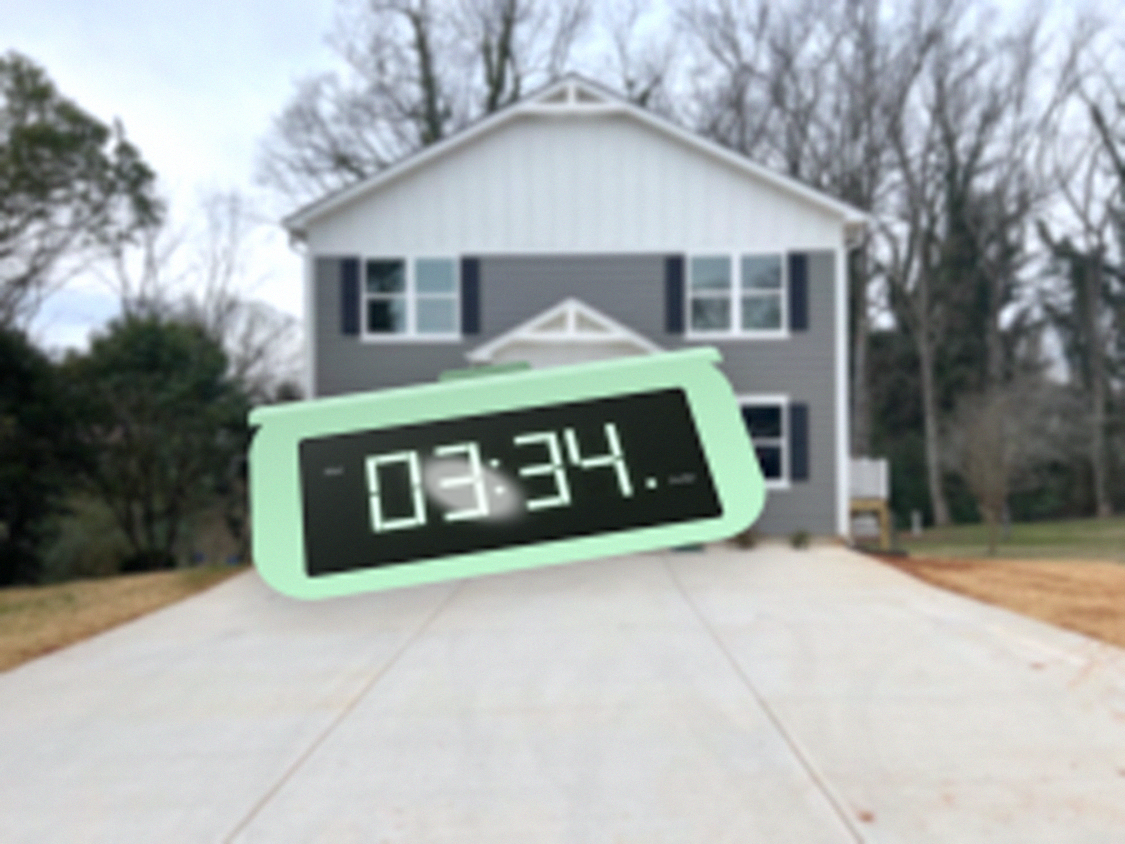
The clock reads 3 h 34 min
